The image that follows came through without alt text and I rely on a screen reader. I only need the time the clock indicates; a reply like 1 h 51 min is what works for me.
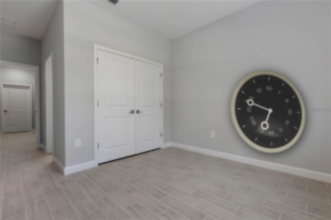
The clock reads 6 h 48 min
